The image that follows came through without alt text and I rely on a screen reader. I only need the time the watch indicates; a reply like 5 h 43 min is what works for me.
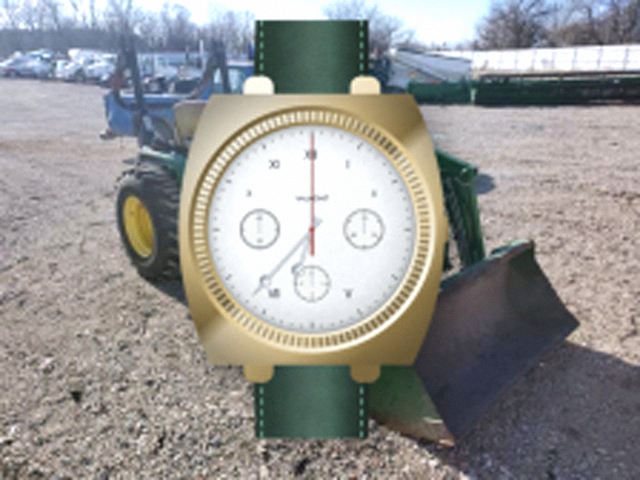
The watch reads 6 h 37 min
